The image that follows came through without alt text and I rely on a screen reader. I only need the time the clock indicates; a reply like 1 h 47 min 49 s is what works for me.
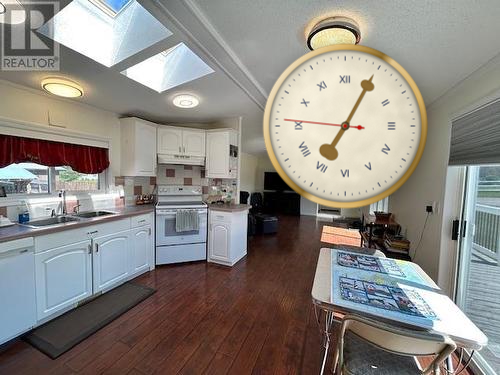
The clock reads 7 h 04 min 46 s
